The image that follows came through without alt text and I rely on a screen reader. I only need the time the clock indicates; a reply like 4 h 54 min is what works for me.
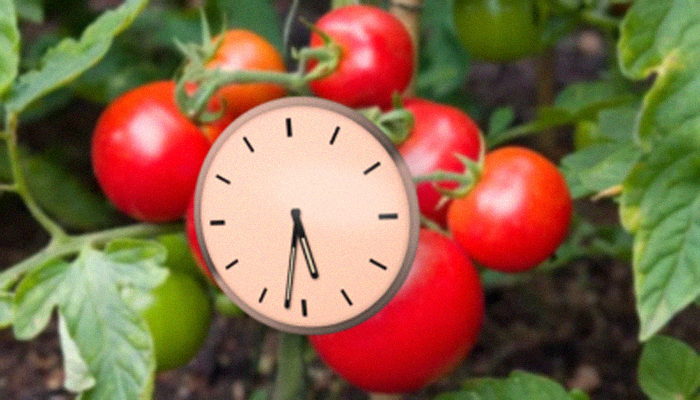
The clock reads 5 h 32 min
